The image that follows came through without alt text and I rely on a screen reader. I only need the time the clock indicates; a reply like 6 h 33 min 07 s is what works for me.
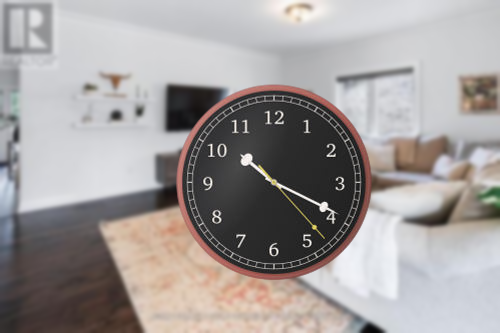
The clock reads 10 h 19 min 23 s
